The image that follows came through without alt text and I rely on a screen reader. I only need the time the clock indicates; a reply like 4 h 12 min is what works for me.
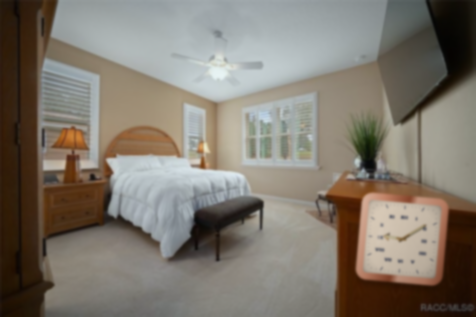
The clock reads 9 h 09 min
